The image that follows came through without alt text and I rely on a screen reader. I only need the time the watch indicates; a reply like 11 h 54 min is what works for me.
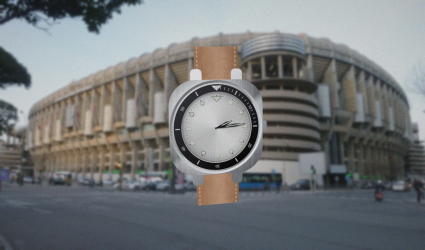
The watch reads 2 h 14 min
